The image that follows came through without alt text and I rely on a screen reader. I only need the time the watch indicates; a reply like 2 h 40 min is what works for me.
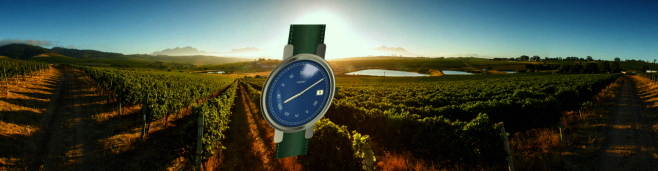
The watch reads 8 h 10 min
